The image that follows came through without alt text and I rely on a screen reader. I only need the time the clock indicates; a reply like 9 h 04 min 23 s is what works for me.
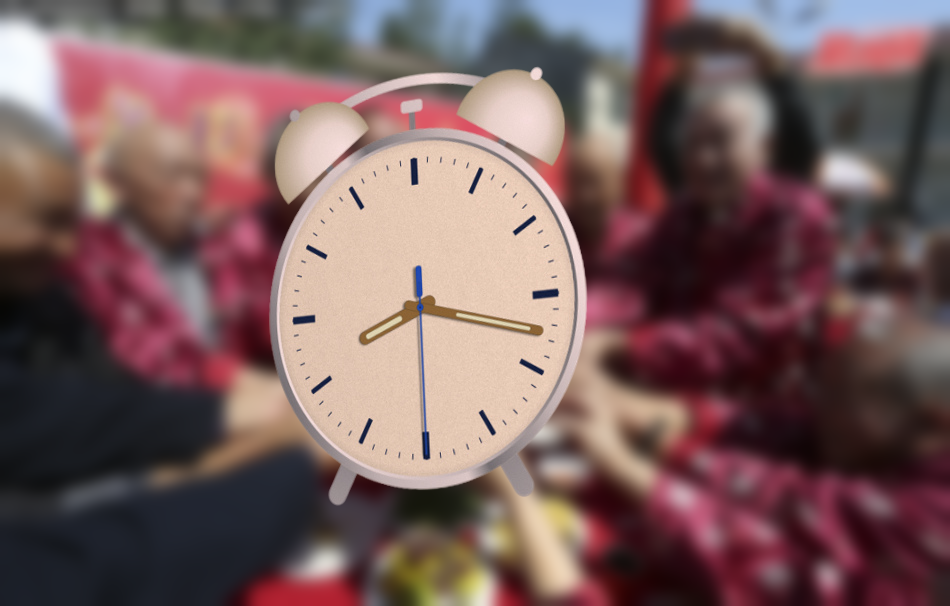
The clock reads 8 h 17 min 30 s
